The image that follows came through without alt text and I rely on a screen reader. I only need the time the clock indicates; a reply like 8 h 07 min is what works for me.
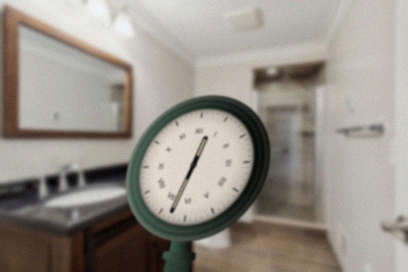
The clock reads 12 h 33 min
